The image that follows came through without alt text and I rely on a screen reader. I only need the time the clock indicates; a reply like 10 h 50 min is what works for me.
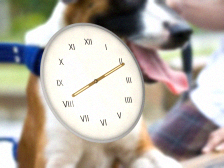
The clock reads 8 h 11 min
